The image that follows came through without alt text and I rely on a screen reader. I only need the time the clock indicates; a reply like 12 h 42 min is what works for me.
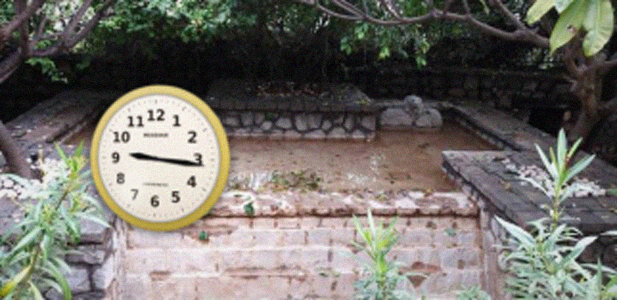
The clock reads 9 h 16 min
